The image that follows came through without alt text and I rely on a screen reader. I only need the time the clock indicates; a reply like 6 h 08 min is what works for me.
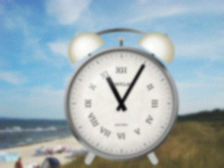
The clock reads 11 h 05 min
